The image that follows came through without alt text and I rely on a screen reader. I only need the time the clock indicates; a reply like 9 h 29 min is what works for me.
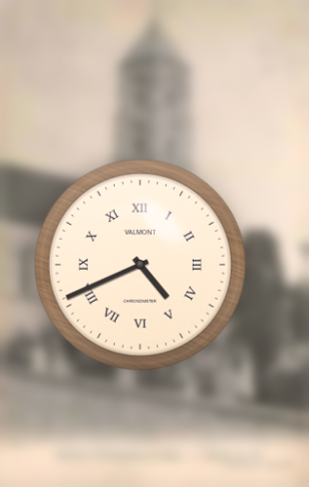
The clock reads 4 h 41 min
